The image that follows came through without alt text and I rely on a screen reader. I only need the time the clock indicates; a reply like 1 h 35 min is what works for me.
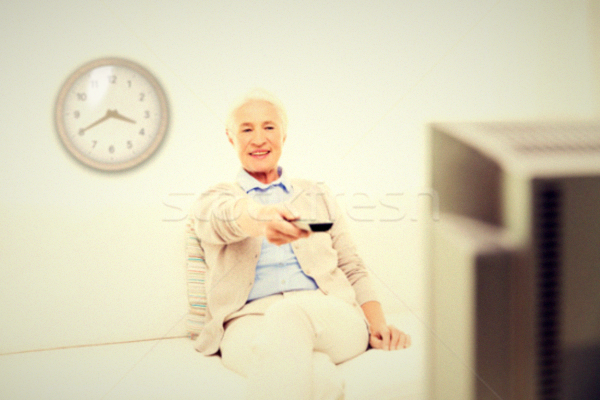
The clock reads 3 h 40 min
